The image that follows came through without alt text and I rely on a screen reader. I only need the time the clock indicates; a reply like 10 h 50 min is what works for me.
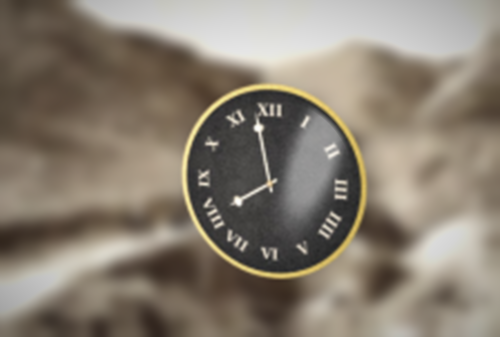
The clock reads 7 h 58 min
